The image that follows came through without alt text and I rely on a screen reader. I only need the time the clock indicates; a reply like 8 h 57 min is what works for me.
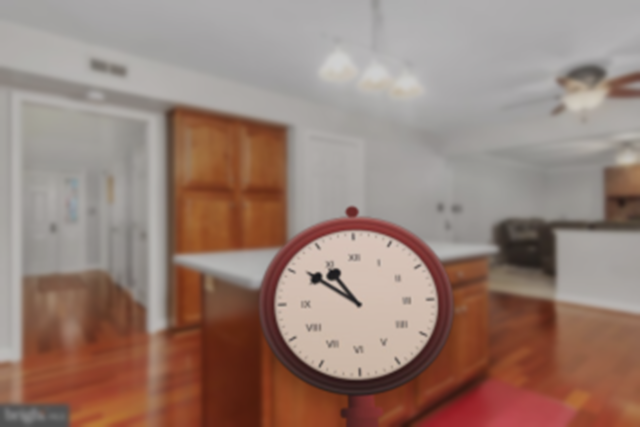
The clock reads 10 h 51 min
